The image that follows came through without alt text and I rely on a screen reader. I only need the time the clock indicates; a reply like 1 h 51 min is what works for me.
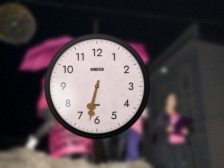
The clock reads 6 h 32 min
